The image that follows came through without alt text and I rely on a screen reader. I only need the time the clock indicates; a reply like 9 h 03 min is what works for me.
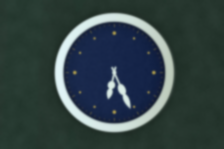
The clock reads 6 h 26 min
